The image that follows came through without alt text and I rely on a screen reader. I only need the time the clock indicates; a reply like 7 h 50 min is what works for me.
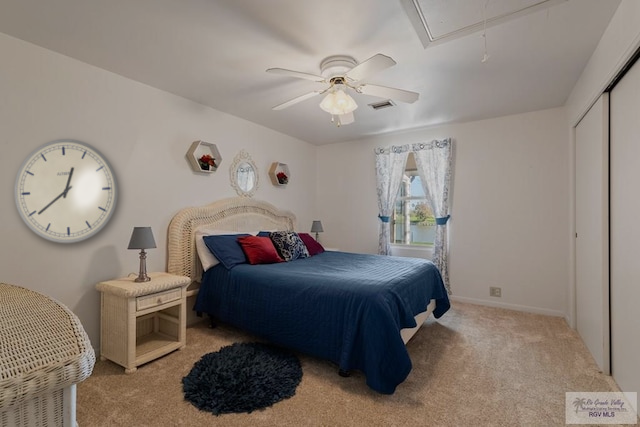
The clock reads 12 h 39 min
